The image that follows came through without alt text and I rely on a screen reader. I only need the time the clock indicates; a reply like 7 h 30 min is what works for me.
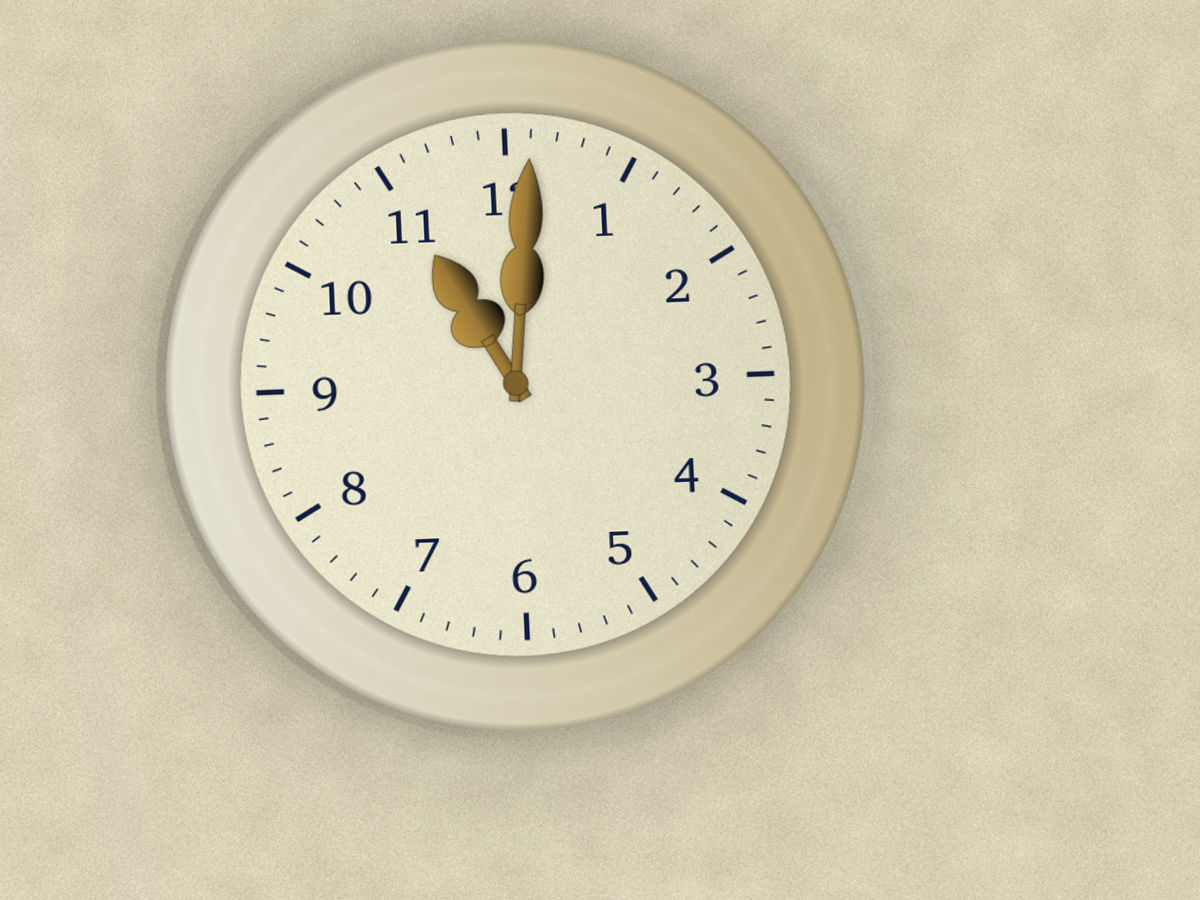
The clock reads 11 h 01 min
